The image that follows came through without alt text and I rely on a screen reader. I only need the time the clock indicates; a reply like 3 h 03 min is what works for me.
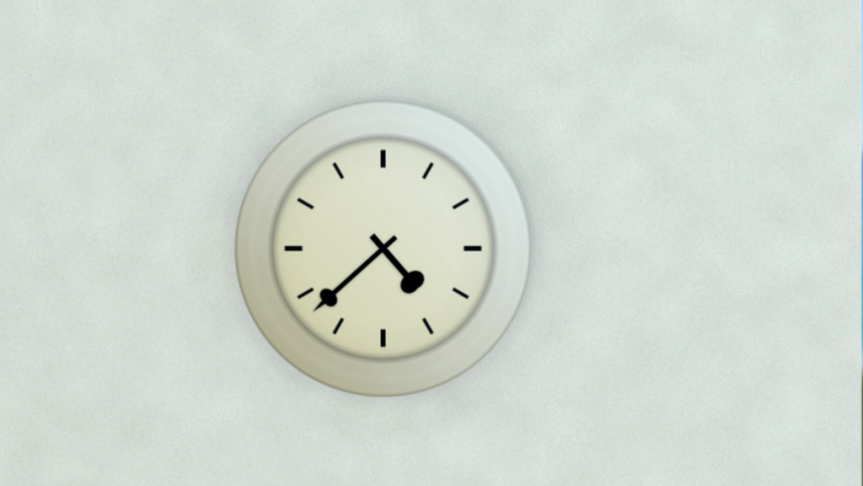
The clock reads 4 h 38 min
